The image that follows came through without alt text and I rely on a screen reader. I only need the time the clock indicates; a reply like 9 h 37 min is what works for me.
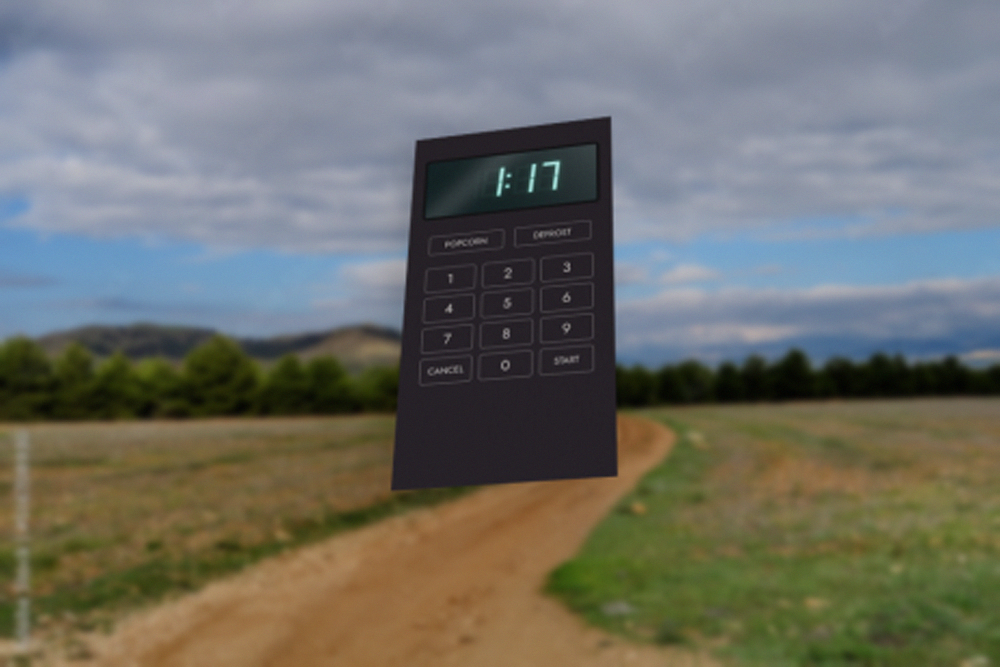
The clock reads 1 h 17 min
